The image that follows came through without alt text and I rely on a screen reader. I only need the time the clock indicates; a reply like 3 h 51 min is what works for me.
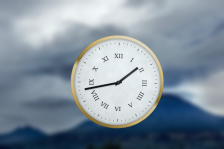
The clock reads 1 h 43 min
